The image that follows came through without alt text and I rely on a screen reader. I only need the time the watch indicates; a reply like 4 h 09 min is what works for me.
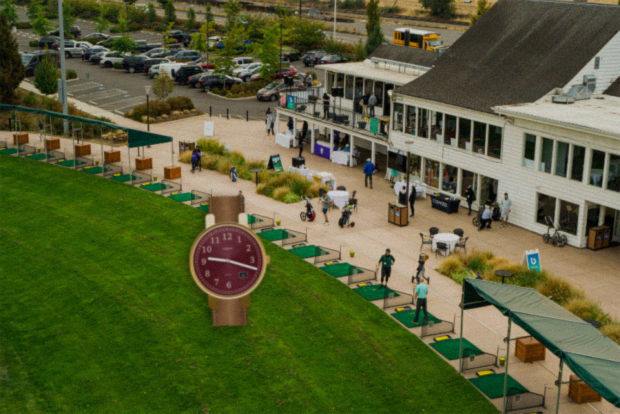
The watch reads 9 h 18 min
